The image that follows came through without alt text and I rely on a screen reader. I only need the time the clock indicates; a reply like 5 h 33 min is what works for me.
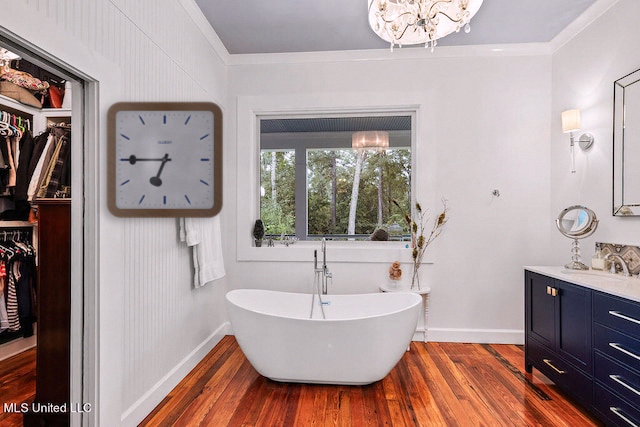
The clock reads 6 h 45 min
